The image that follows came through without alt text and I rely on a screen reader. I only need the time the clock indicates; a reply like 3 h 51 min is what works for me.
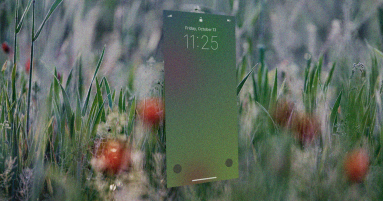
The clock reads 11 h 25 min
